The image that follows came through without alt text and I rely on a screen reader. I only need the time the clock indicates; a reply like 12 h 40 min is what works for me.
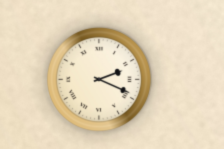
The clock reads 2 h 19 min
